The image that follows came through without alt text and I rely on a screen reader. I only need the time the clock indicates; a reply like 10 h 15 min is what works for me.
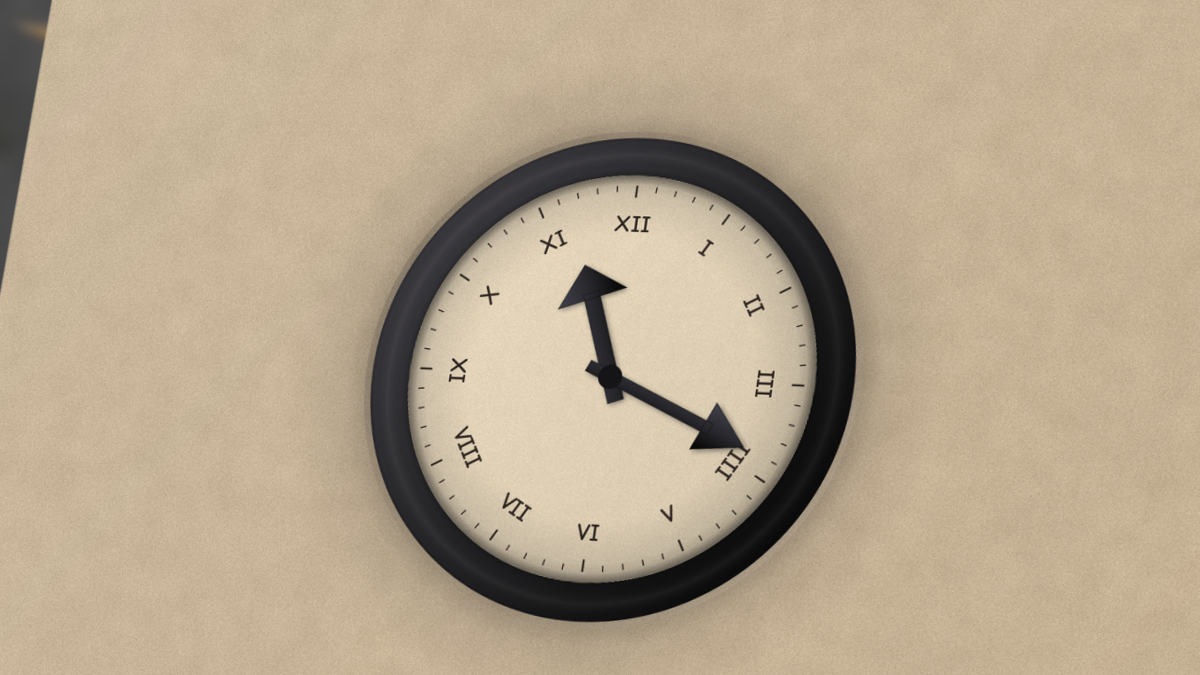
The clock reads 11 h 19 min
